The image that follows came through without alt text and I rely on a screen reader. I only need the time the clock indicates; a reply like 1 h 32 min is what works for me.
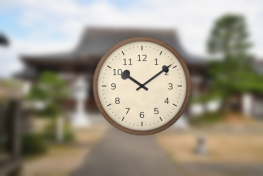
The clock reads 10 h 09 min
